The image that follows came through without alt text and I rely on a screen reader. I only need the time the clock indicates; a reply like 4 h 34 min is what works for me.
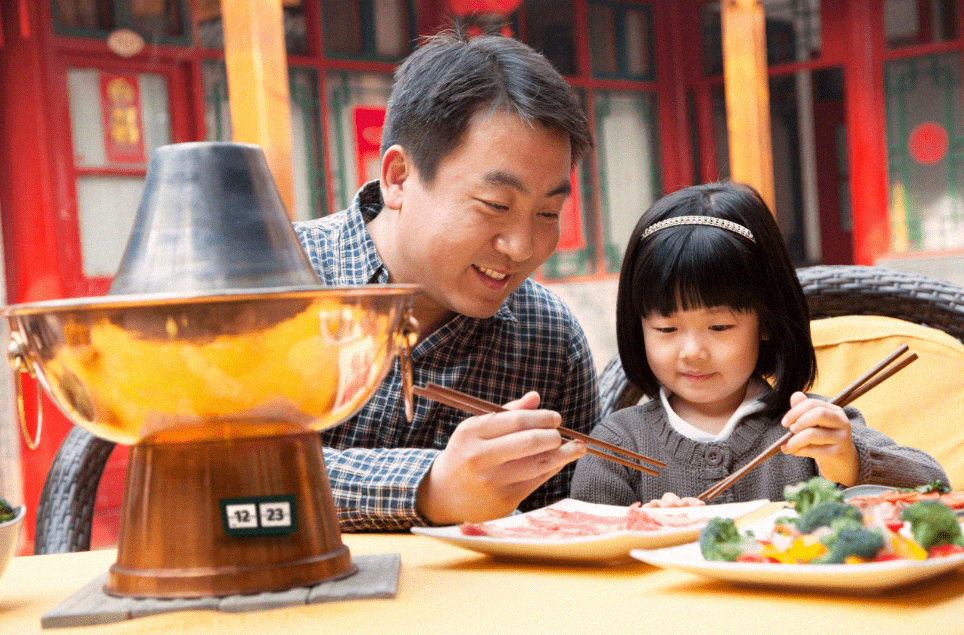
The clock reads 12 h 23 min
